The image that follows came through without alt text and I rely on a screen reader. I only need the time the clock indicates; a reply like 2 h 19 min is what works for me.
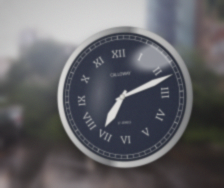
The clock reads 7 h 12 min
